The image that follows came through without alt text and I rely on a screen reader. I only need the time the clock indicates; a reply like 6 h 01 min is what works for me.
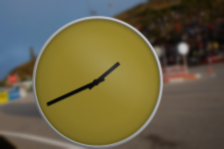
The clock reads 1 h 41 min
